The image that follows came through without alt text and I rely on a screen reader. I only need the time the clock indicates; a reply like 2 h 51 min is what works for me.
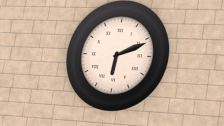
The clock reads 6 h 11 min
